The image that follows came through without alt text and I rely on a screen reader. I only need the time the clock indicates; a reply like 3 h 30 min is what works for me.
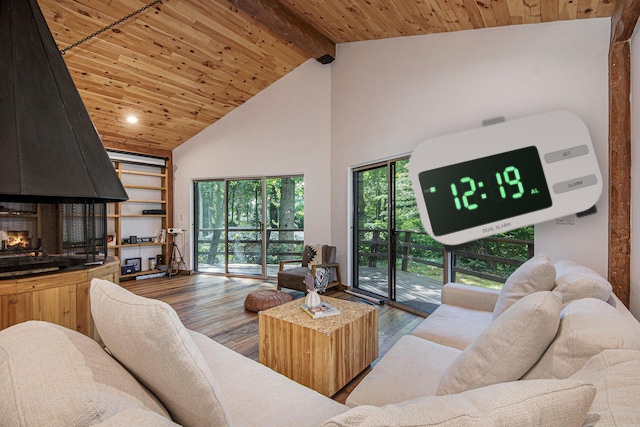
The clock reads 12 h 19 min
